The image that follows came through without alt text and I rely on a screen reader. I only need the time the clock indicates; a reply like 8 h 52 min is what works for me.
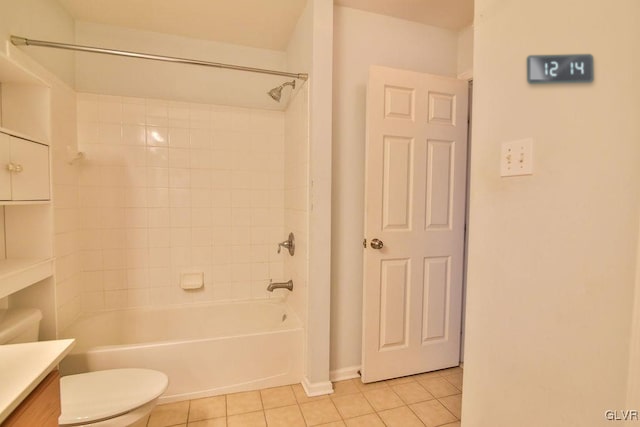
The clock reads 12 h 14 min
